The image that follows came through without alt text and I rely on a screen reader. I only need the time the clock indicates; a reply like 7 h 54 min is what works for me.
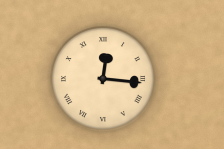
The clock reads 12 h 16 min
